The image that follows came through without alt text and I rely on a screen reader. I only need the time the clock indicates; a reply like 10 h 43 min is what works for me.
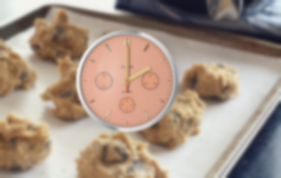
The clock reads 2 h 00 min
